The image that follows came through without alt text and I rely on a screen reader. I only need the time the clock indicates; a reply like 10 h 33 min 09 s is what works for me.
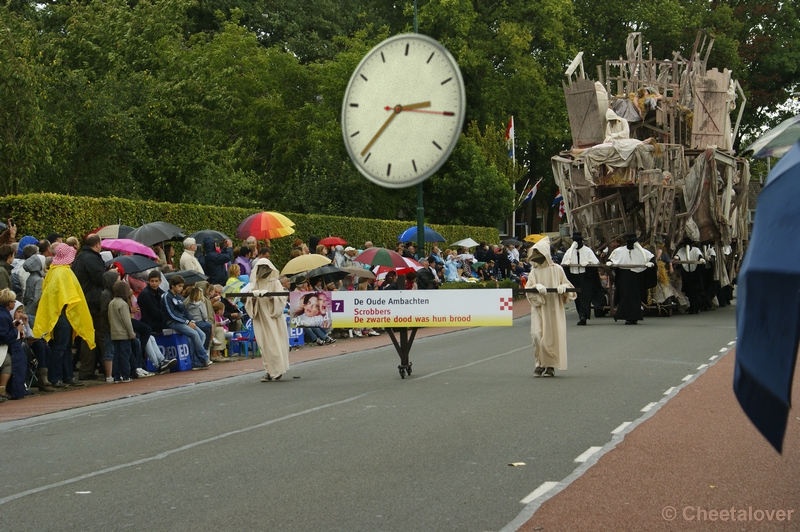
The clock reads 2 h 36 min 15 s
